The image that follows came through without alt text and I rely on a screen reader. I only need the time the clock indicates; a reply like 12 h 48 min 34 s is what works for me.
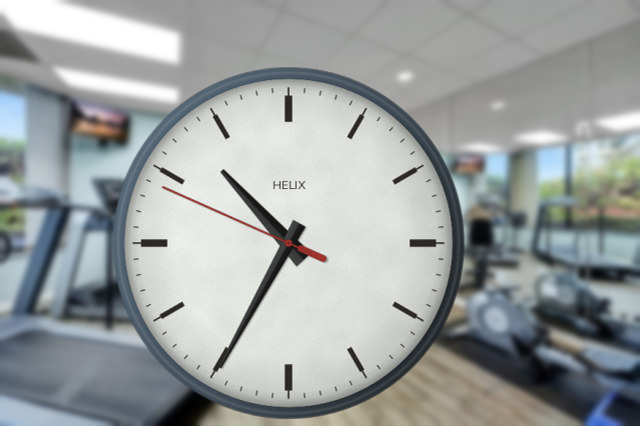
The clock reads 10 h 34 min 49 s
